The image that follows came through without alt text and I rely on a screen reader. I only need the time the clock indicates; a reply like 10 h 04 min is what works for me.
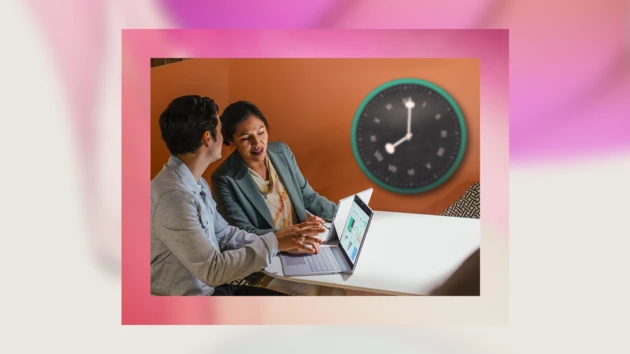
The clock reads 8 h 01 min
